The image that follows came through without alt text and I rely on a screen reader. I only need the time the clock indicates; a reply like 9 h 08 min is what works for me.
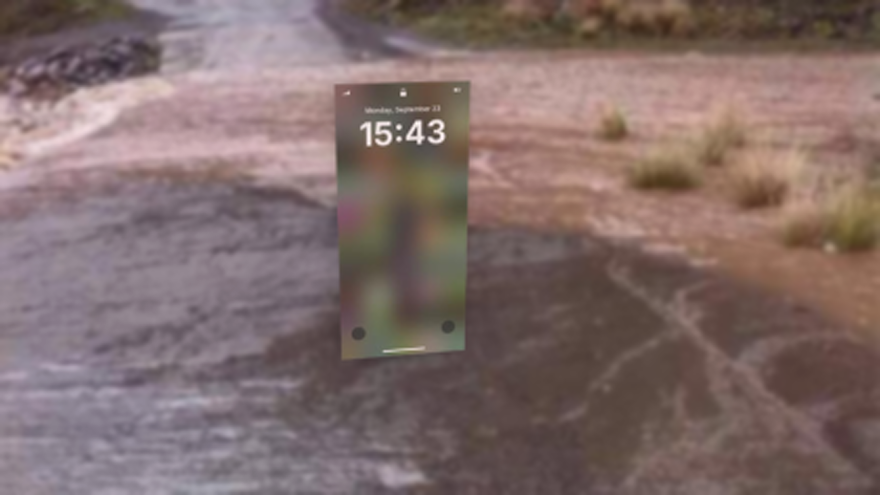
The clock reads 15 h 43 min
